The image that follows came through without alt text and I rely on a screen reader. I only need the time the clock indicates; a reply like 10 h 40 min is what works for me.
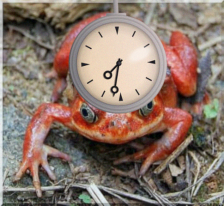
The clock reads 7 h 32 min
